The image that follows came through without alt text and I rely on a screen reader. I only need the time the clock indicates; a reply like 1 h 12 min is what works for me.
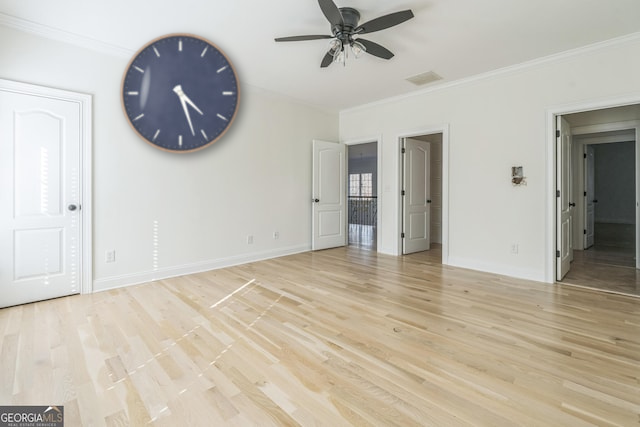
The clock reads 4 h 27 min
